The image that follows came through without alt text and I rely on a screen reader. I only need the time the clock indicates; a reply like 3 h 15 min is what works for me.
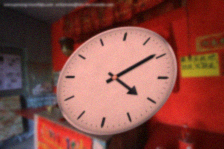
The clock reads 4 h 09 min
